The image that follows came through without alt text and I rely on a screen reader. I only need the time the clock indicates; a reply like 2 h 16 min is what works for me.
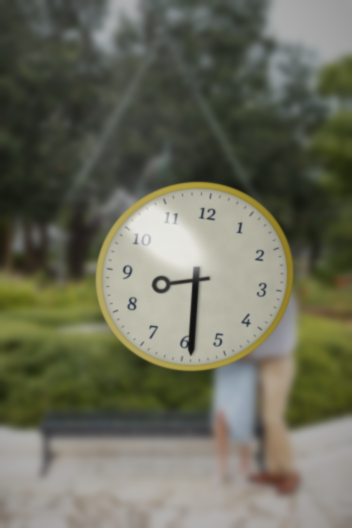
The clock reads 8 h 29 min
